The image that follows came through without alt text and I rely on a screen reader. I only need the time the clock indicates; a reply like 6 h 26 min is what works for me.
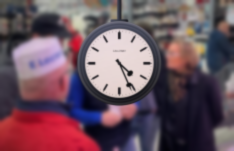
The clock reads 4 h 26 min
